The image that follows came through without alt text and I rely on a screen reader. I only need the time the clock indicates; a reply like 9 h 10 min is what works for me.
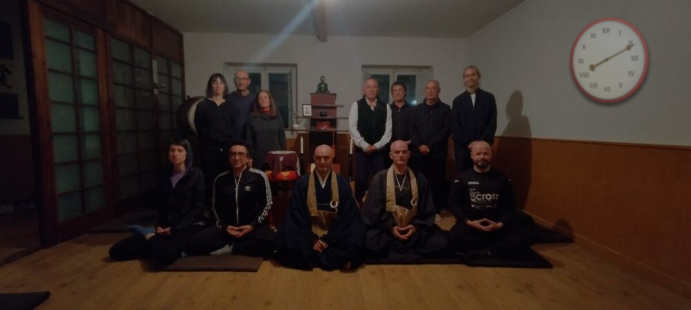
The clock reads 8 h 11 min
